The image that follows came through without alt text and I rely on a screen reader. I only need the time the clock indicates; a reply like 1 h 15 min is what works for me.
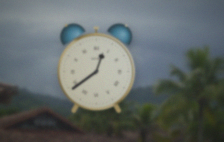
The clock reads 12 h 39 min
